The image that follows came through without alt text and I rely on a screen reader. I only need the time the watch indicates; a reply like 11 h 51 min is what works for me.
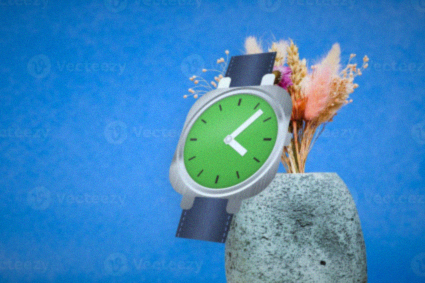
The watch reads 4 h 07 min
